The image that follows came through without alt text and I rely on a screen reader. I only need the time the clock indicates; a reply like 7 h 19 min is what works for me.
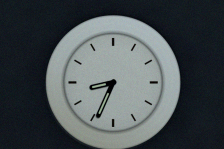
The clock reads 8 h 34 min
